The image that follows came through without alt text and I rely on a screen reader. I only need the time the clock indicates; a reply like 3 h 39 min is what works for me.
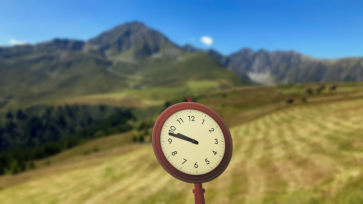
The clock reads 9 h 48 min
